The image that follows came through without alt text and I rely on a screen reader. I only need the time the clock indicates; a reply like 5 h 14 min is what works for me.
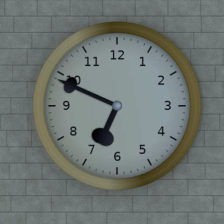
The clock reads 6 h 49 min
